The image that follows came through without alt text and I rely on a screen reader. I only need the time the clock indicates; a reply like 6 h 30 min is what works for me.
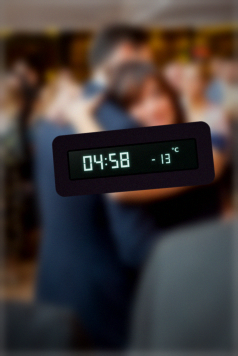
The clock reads 4 h 58 min
